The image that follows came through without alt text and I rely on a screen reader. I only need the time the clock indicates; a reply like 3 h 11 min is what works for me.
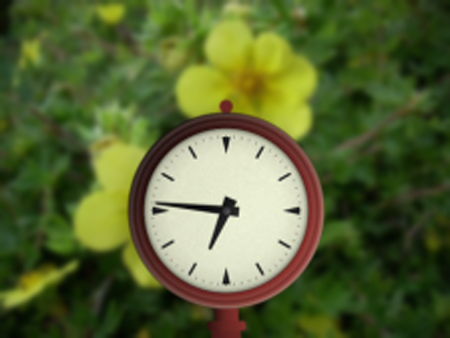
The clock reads 6 h 46 min
